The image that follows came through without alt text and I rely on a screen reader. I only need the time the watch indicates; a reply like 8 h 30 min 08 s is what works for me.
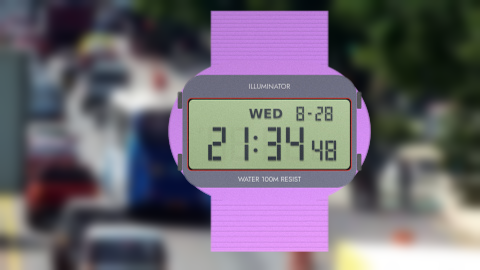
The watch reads 21 h 34 min 48 s
